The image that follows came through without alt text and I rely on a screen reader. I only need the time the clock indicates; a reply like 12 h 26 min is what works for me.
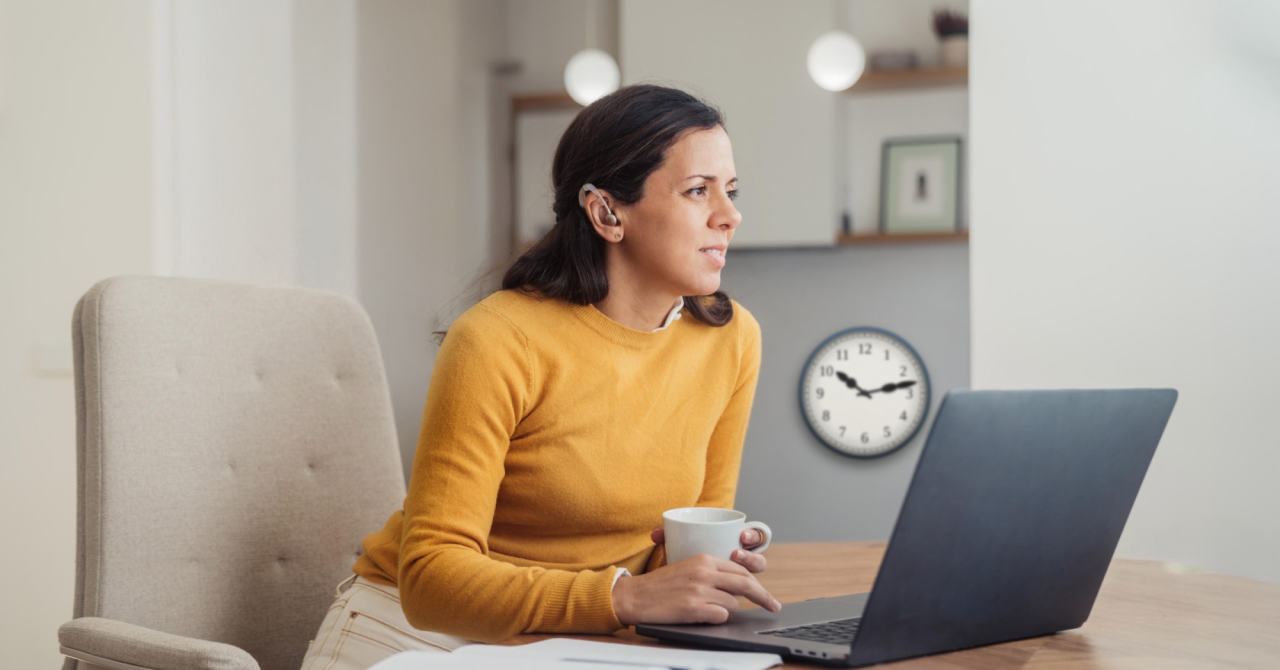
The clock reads 10 h 13 min
